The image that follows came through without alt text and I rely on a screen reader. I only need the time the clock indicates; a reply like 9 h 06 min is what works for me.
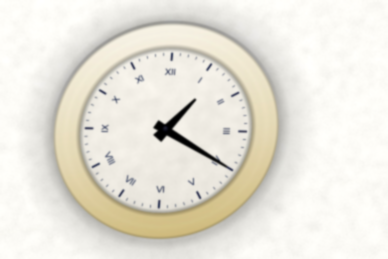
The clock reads 1 h 20 min
